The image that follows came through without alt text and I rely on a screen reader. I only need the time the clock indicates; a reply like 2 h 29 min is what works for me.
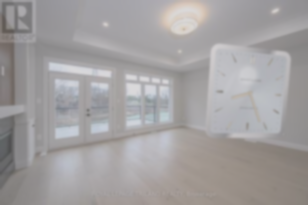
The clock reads 8 h 26 min
